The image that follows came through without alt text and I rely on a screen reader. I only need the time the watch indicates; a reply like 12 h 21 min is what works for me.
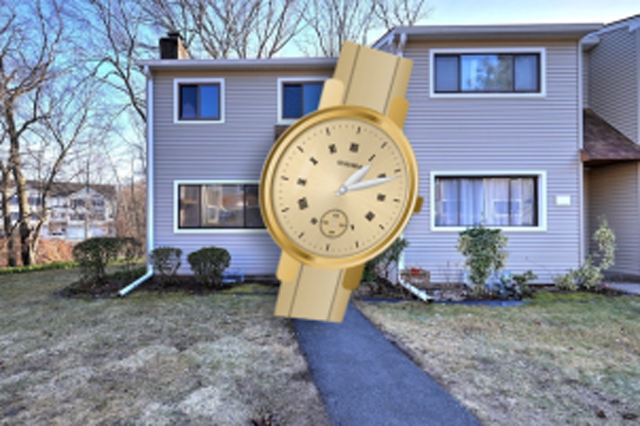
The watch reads 1 h 11 min
